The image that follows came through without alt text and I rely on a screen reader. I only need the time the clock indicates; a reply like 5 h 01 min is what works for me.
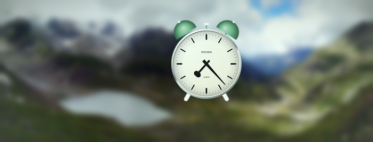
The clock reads 7 h 23 min
